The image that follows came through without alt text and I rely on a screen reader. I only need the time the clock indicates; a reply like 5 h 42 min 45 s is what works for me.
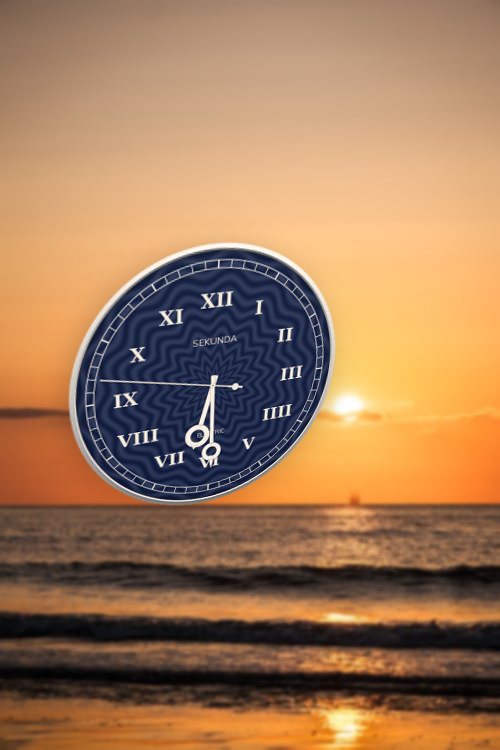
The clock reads 6 h 29 min 47 s
